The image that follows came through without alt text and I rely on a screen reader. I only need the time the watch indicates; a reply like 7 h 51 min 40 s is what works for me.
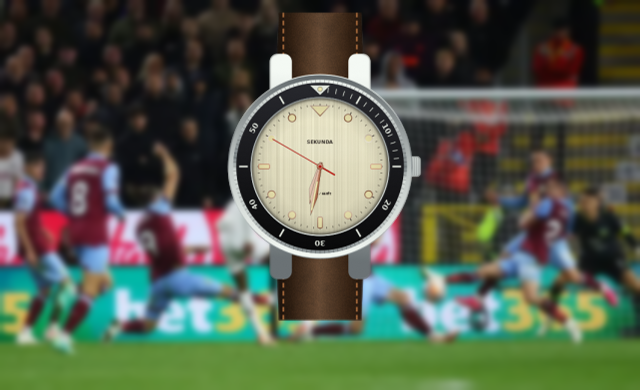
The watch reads 6 h 31 min 50 s
